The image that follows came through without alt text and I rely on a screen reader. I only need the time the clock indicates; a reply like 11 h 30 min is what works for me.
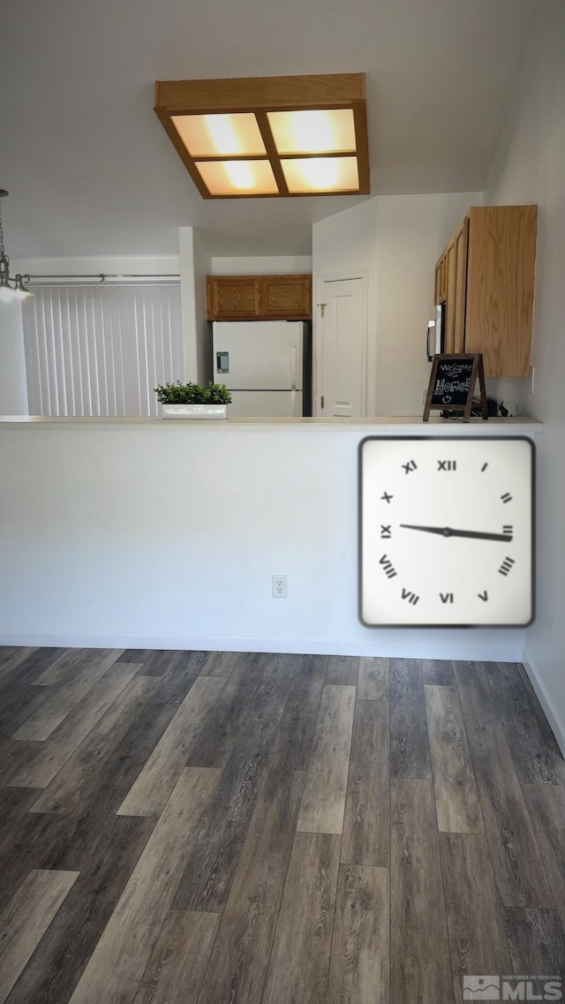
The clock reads 9 h 16 min
